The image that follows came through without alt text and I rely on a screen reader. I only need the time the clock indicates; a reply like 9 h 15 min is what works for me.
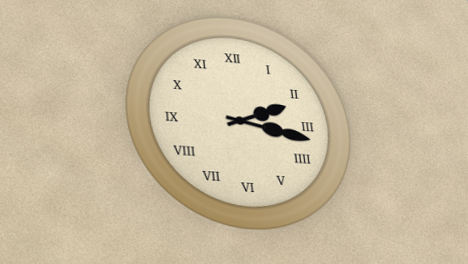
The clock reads 2 h 17 min
